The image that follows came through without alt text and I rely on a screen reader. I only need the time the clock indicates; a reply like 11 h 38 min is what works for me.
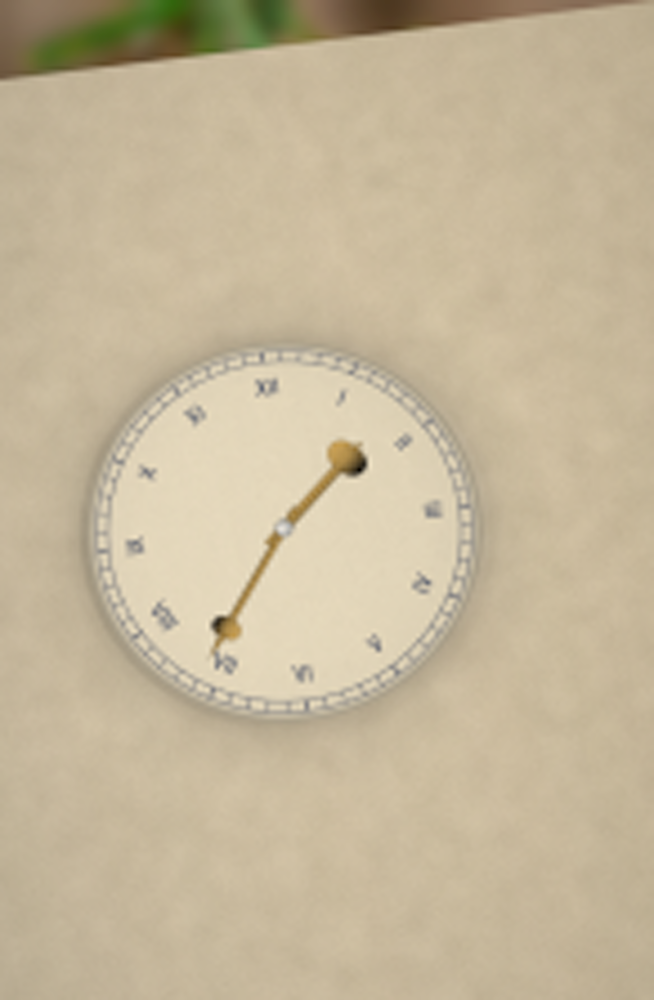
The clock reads 1 h 36 min
